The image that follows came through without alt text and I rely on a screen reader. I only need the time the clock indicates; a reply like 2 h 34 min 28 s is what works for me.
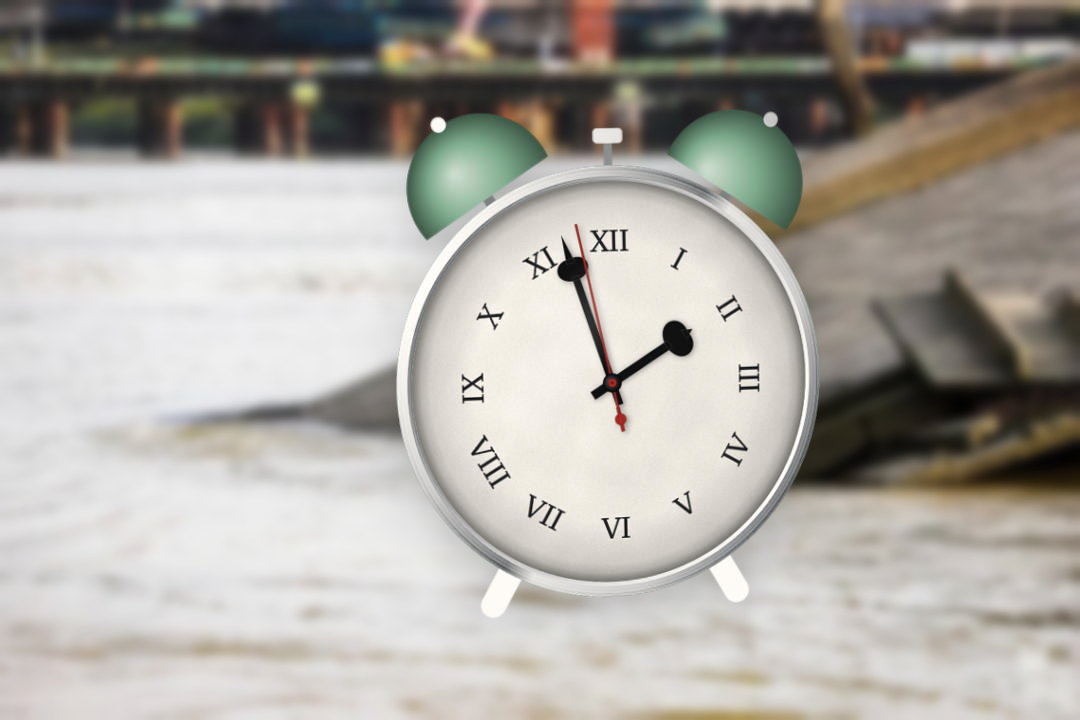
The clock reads 1 h 56 min 58 s
